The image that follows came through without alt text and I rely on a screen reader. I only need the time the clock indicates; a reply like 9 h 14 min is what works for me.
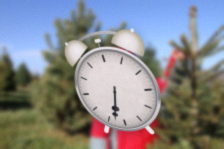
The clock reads 6 h 33 min
